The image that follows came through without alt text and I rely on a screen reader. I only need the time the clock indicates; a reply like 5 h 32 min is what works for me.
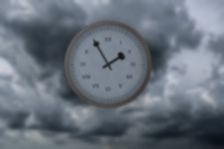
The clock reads 1 h 55 min
